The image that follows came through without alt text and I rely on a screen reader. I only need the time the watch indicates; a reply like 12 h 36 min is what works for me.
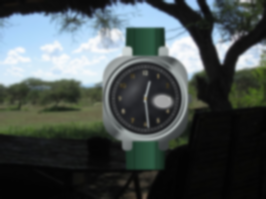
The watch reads 12 h 29 min
